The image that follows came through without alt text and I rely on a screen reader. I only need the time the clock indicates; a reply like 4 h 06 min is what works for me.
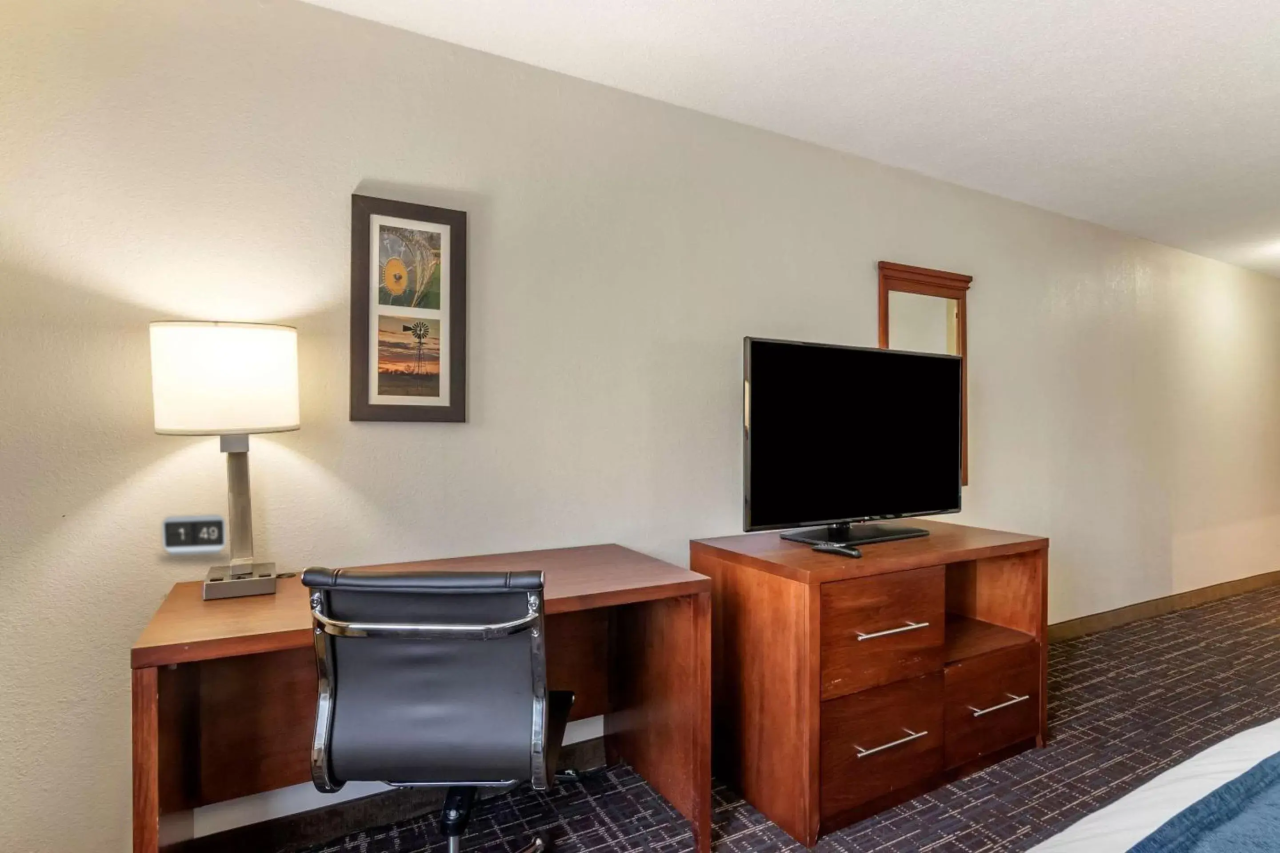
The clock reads 1 h 49 min
